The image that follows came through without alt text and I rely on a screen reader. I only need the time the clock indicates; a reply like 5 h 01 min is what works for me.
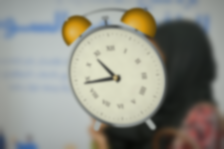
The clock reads 10 h 44 min
